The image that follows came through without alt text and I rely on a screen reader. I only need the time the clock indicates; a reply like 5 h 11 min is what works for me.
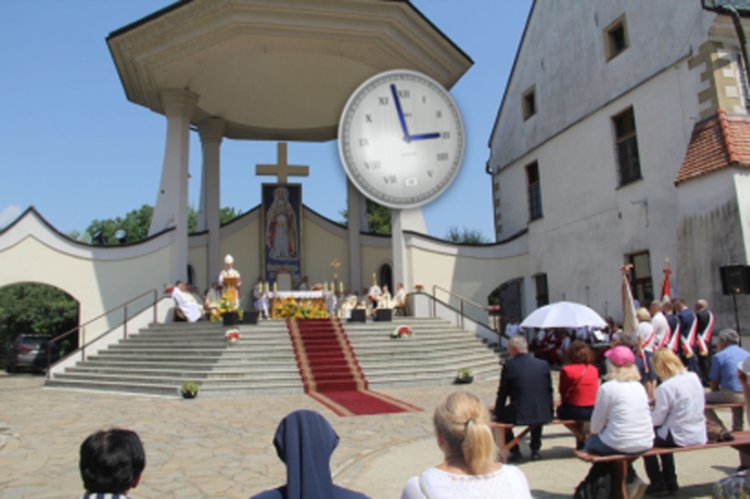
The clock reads 2 h 58 min
